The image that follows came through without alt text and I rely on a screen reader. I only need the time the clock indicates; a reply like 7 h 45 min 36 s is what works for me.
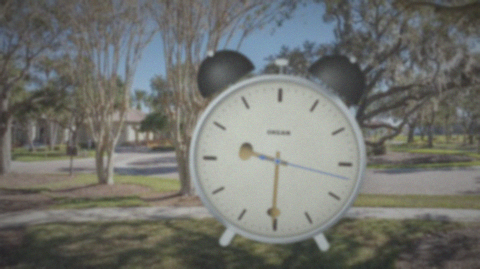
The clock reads 9 h 30 min 17 s
